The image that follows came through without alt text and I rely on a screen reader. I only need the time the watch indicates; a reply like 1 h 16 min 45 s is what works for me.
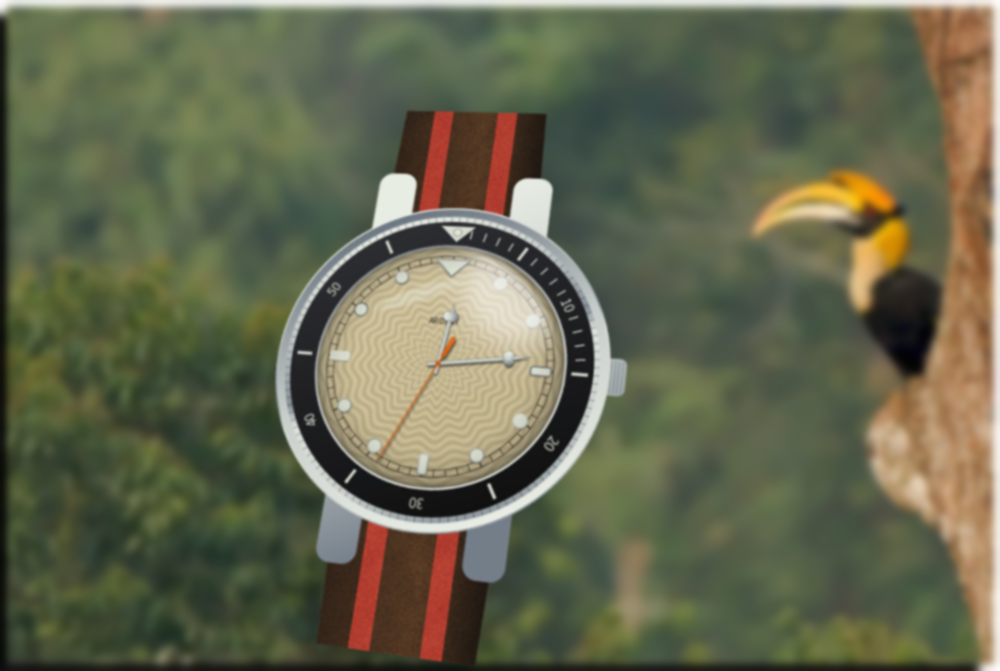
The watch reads 12 h 13 min 34 s
